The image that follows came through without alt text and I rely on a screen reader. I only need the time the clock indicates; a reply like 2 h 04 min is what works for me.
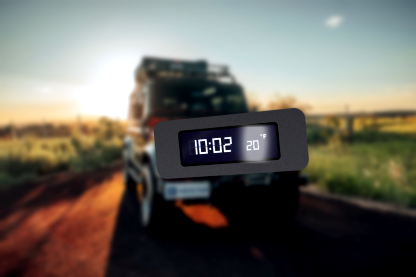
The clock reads 10 h 02 min
